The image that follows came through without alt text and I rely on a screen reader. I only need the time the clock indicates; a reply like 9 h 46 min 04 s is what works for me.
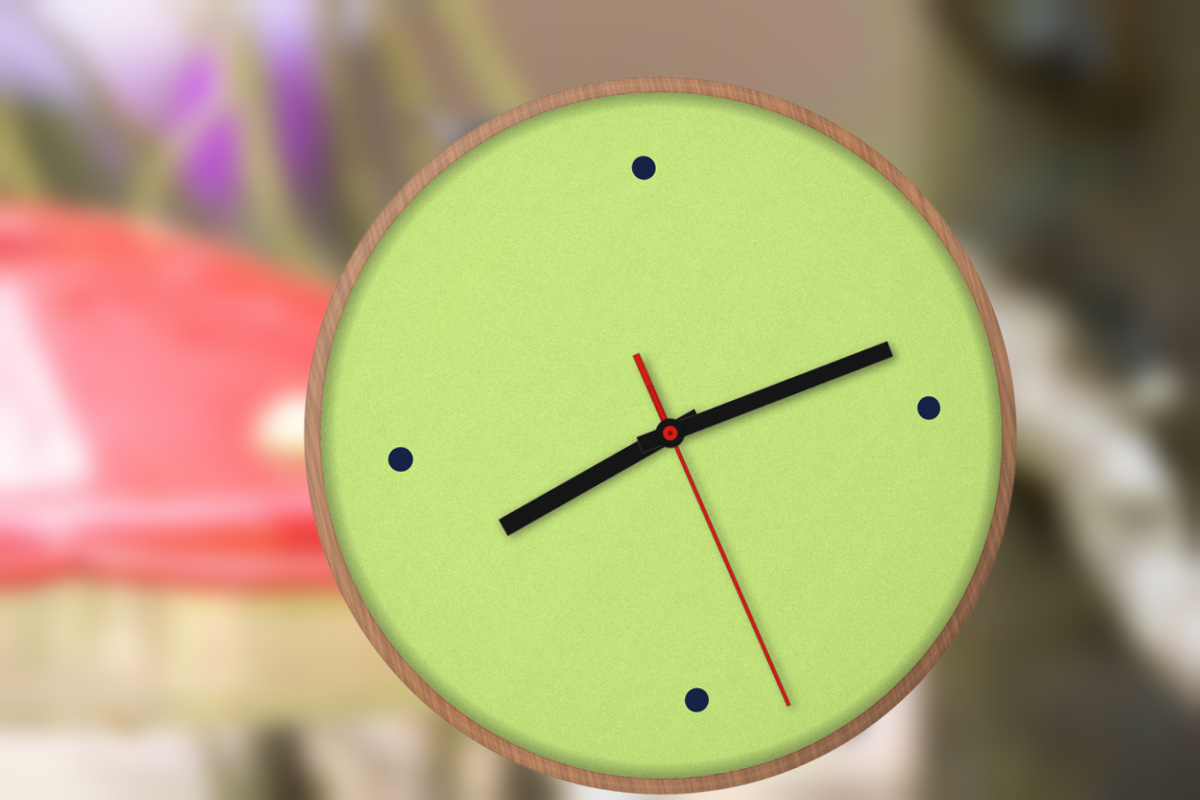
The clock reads 8 h 12 min 27 s
